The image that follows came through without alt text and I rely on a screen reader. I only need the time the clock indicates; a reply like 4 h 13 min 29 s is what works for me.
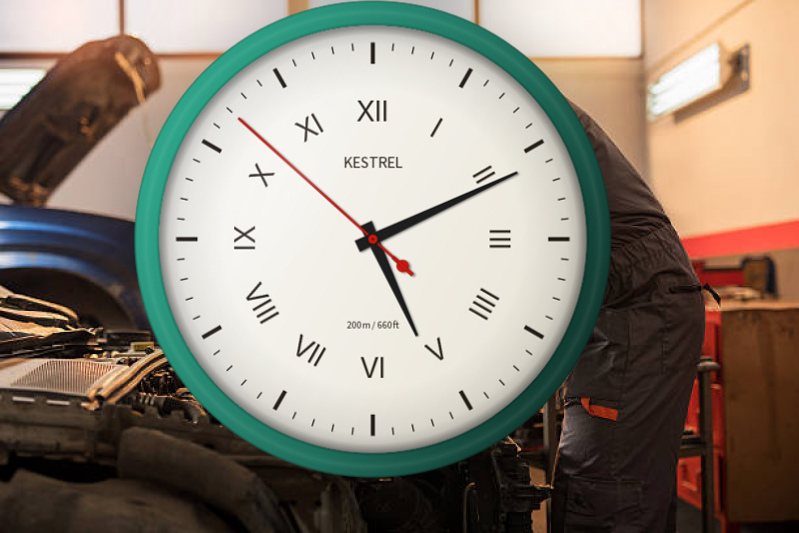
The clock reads 5 h 10 min 52 s
